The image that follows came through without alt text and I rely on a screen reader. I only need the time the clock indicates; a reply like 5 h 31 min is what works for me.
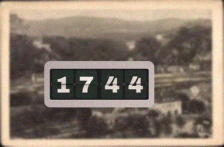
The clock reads 17 h 44 min
